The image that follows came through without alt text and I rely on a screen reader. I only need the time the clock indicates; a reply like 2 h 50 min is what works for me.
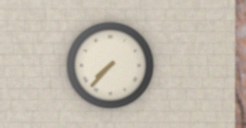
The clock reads 7 h 37 min
